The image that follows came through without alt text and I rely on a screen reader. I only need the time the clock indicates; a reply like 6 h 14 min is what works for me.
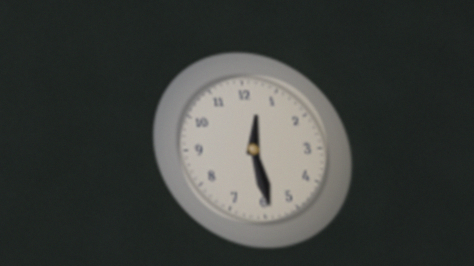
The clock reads 12 h 29 min
